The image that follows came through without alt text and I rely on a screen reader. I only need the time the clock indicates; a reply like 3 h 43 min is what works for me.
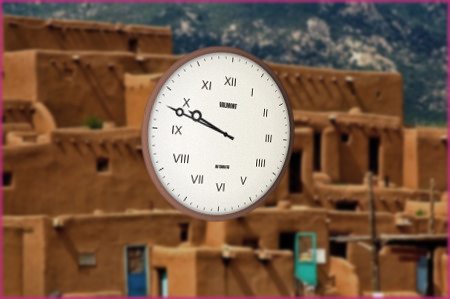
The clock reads 9 h 48 min
